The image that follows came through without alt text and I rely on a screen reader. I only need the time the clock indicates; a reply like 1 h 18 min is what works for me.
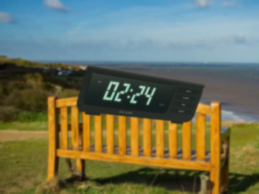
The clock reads 2 h 24 min
